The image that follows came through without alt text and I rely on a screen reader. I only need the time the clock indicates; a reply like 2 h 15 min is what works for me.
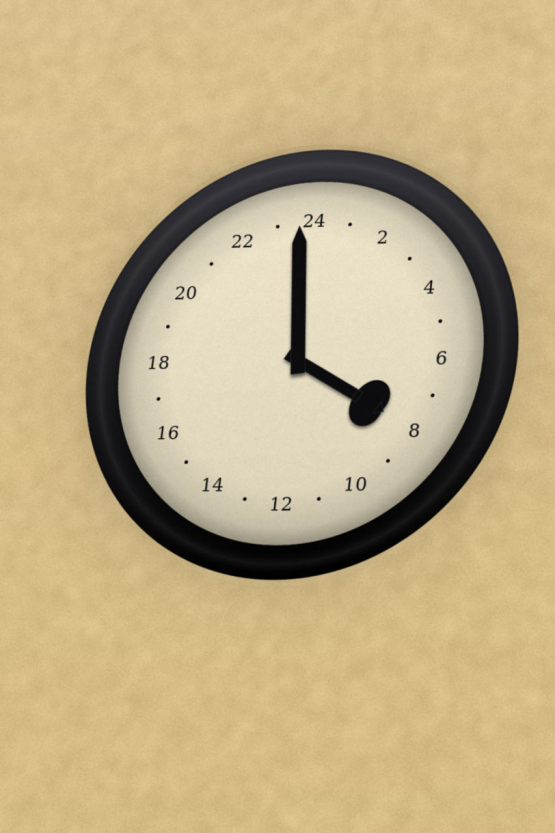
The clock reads 7 h 59 min
